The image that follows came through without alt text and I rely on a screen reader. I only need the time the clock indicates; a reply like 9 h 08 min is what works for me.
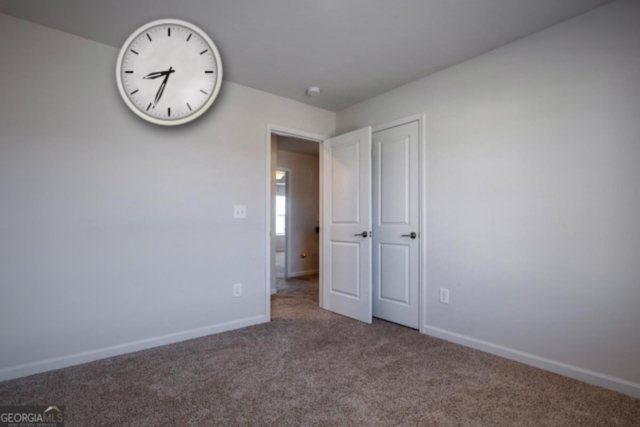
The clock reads 8 h 34 min
